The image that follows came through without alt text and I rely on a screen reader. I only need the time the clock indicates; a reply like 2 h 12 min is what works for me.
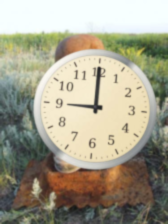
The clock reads 9 h 00 min
